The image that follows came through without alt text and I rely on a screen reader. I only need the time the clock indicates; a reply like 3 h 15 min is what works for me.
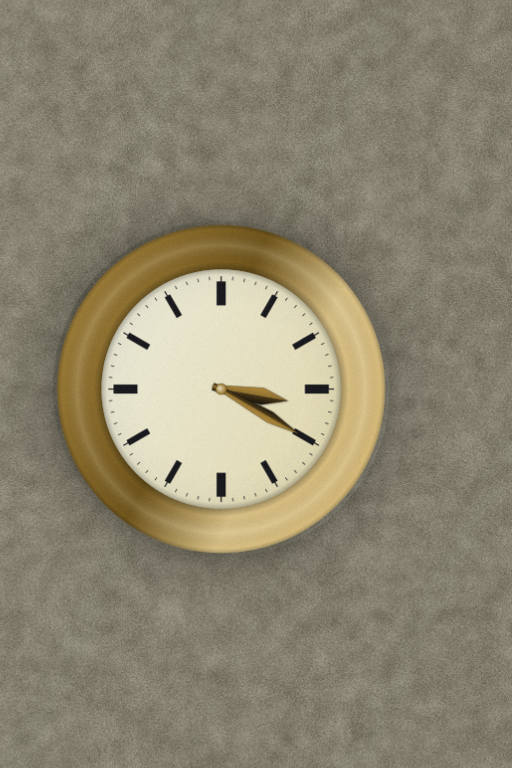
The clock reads 3 h 20 min
